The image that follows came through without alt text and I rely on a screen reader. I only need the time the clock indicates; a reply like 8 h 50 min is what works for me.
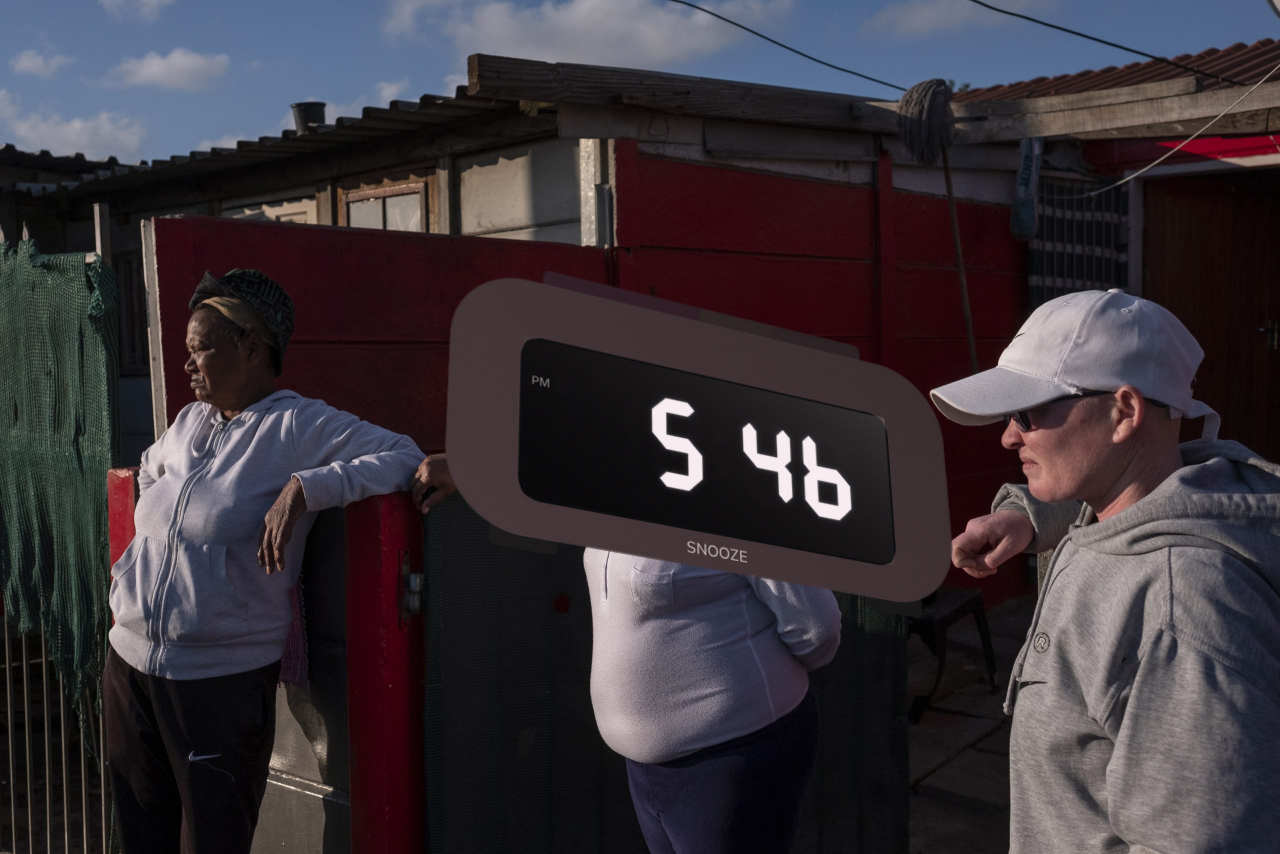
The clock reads 5 h 46 min
